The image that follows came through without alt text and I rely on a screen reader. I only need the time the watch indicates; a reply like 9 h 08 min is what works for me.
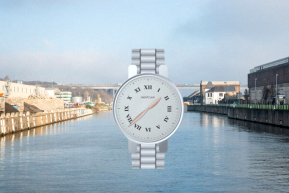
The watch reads 1 h 38 min
